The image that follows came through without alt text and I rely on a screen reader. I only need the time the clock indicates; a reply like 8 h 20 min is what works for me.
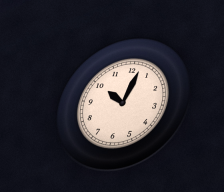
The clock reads 10 h 02 min
